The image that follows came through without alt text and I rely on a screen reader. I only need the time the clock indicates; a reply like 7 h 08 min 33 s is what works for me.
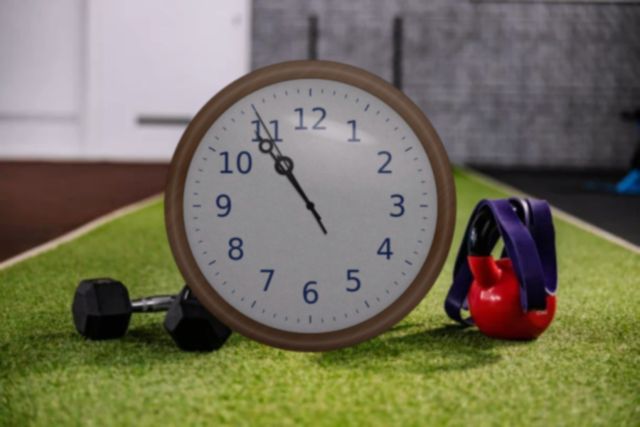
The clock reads 10 h 53 min 55 s
